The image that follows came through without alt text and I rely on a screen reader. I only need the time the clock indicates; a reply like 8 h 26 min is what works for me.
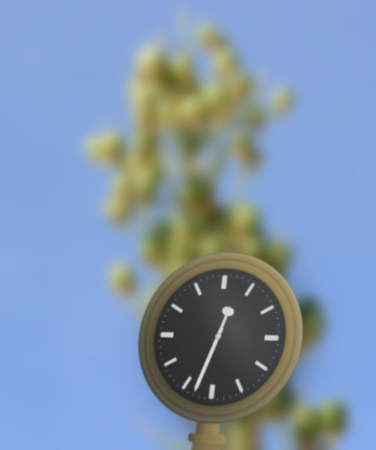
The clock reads 12 h 33 min
